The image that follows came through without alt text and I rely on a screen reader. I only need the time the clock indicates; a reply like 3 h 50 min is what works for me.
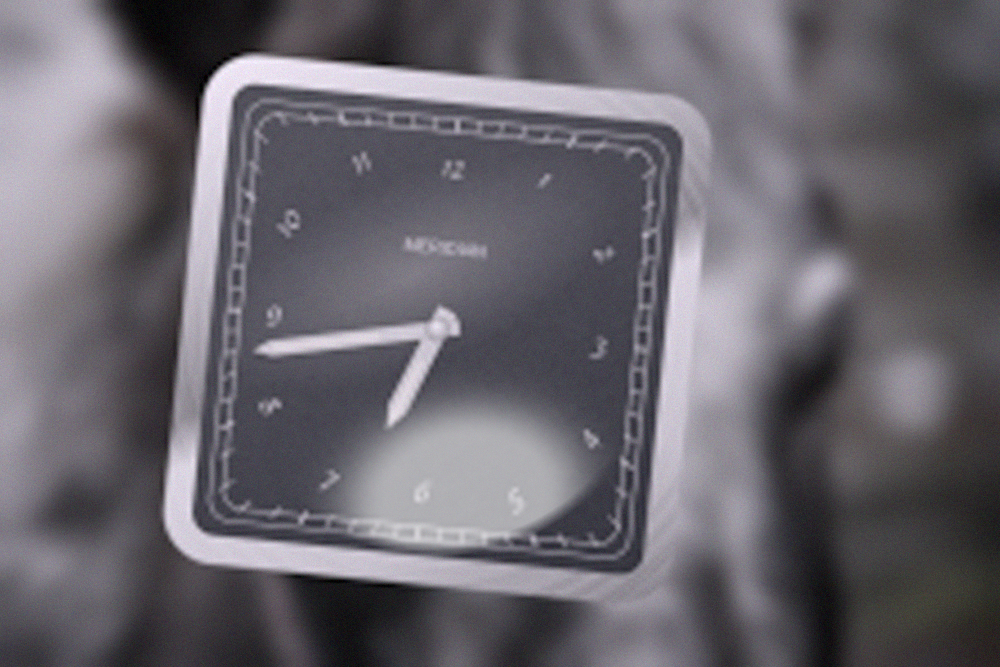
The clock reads 6 h 43 min
